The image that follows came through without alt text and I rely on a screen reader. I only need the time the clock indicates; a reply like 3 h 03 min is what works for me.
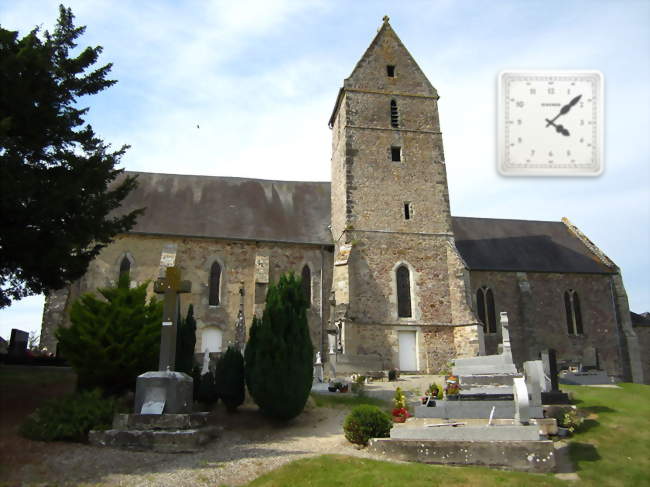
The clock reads 4 h 08 min
